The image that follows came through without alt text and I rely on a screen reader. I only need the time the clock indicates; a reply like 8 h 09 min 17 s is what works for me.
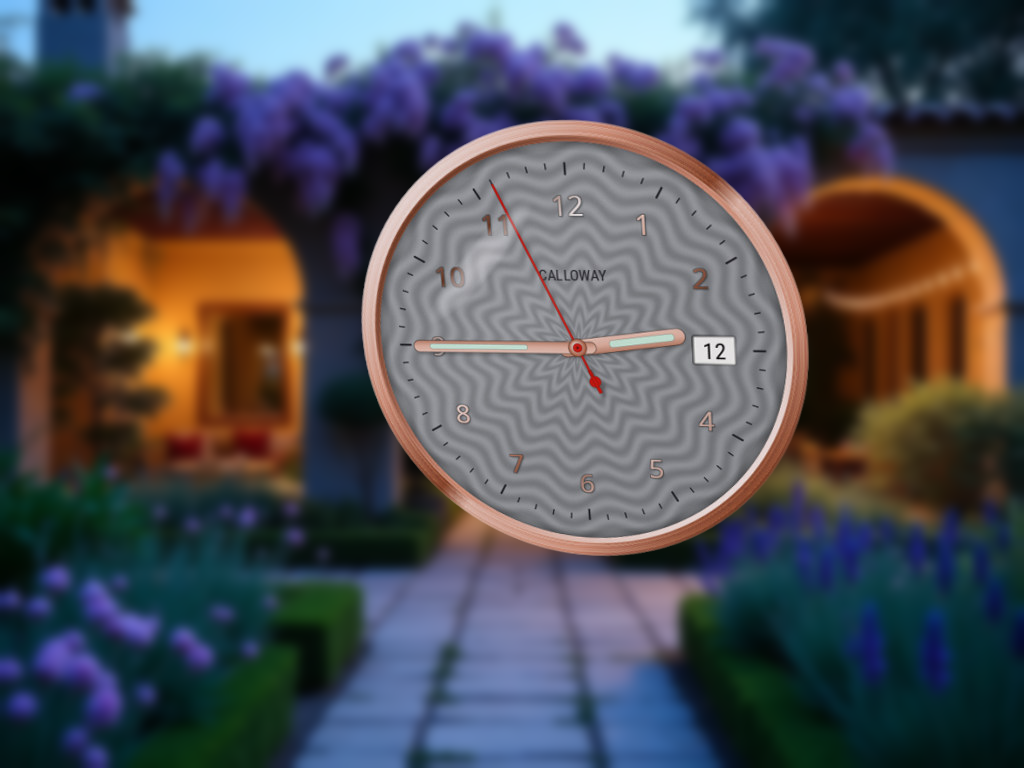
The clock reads 2 h 44 min 56 s
